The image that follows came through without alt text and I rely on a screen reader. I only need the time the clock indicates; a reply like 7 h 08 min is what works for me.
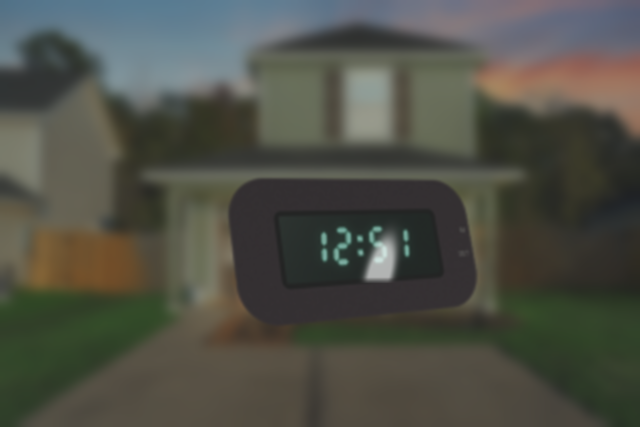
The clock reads 12 h 51 min
